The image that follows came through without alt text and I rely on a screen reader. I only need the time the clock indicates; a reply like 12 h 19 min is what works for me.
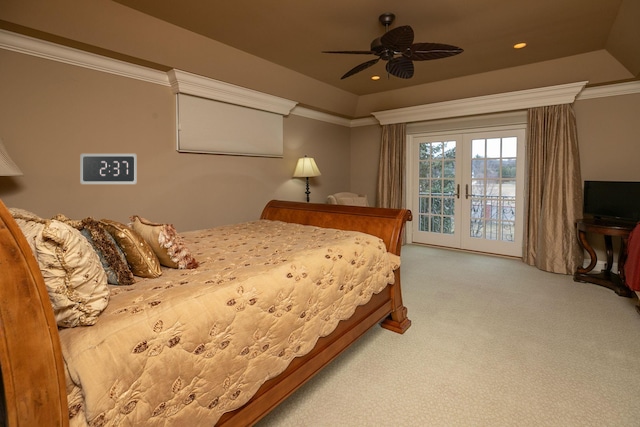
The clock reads 2 h 37 min
